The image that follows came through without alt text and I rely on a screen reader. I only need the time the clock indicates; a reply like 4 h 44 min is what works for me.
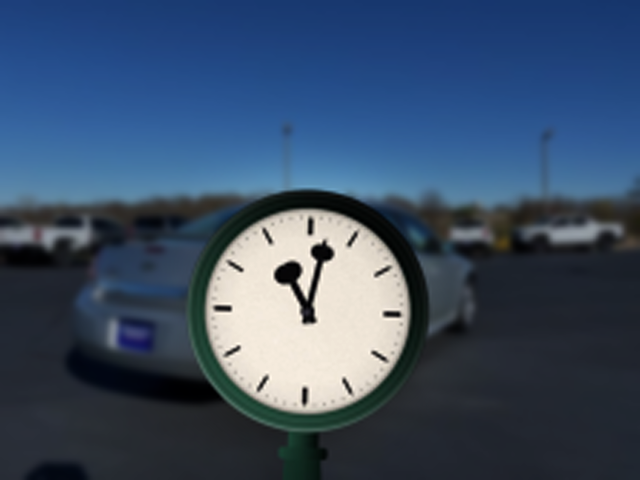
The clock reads 11 h 02 min
